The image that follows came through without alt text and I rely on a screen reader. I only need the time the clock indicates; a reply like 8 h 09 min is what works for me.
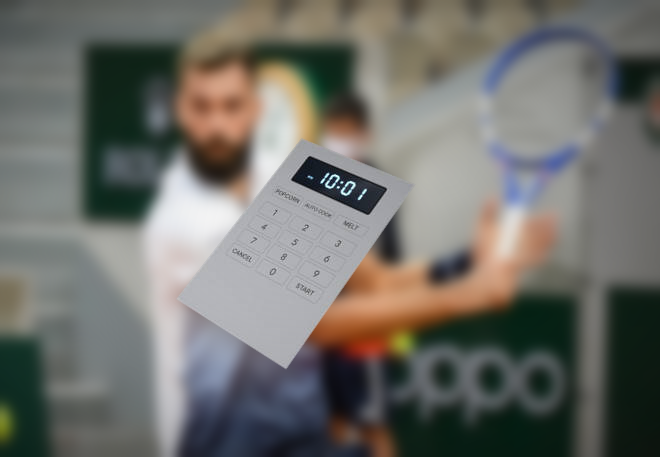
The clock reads 10 h 01 min
